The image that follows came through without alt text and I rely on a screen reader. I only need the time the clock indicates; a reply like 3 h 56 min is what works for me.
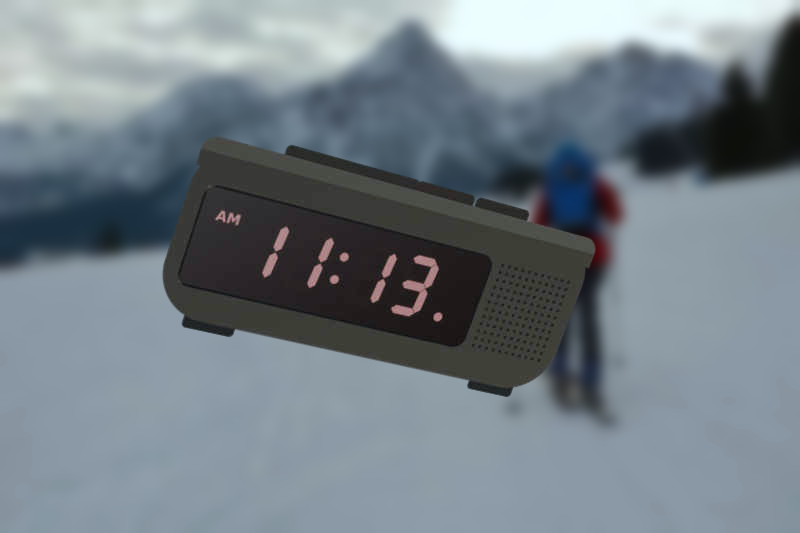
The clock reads 11 h 13 min
